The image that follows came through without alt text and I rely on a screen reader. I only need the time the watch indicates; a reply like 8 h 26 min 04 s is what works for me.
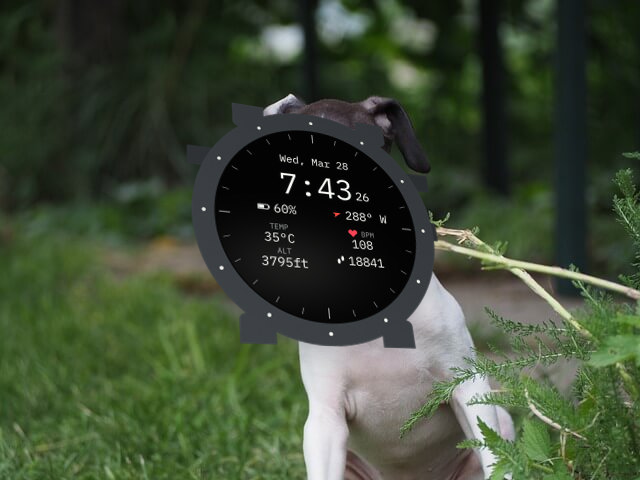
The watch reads 7 h 43 min 26 s
